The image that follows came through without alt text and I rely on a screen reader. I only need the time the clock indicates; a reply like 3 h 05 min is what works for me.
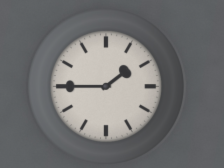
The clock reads 1 h 45 min
